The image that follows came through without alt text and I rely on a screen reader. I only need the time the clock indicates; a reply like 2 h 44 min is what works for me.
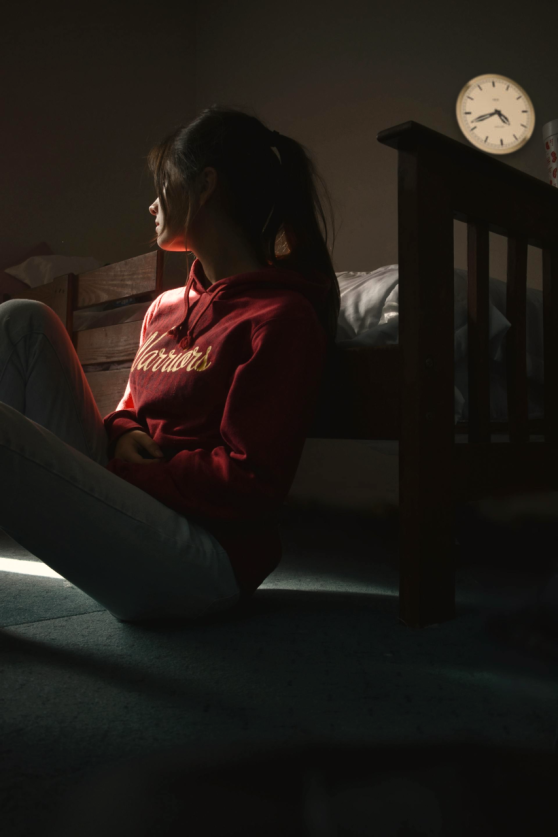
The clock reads 4 h 42 min
